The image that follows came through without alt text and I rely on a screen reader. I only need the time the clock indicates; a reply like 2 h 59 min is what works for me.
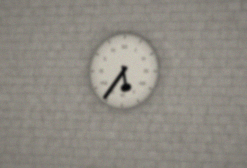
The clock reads 5 h 36 min
